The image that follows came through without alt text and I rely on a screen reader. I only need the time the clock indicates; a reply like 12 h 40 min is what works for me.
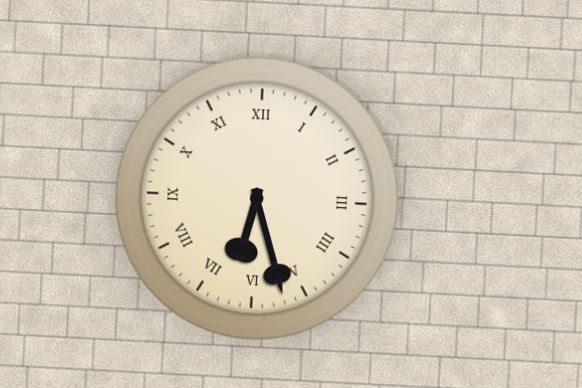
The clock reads 6 h 27 min
